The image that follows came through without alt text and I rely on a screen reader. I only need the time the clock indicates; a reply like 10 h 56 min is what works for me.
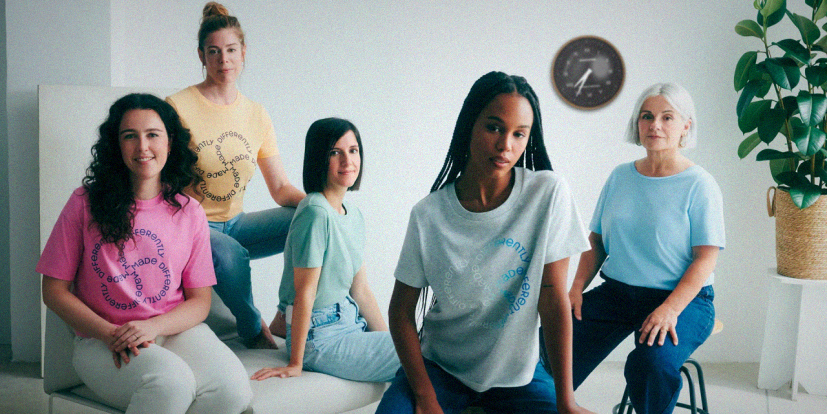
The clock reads 7 h 35 min
